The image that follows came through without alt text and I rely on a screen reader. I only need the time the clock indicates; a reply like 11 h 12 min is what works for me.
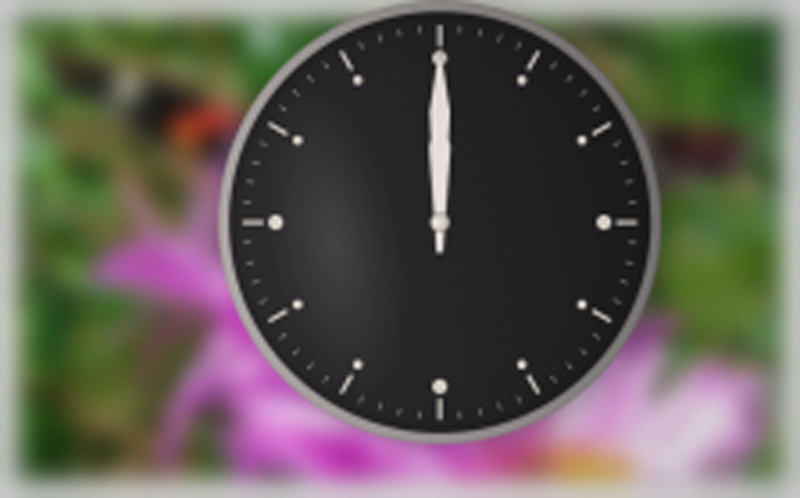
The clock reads 12 h 00 min
